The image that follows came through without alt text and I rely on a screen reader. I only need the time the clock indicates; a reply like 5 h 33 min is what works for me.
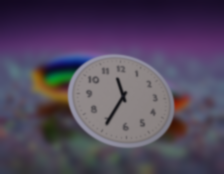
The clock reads 11 h 35 min
